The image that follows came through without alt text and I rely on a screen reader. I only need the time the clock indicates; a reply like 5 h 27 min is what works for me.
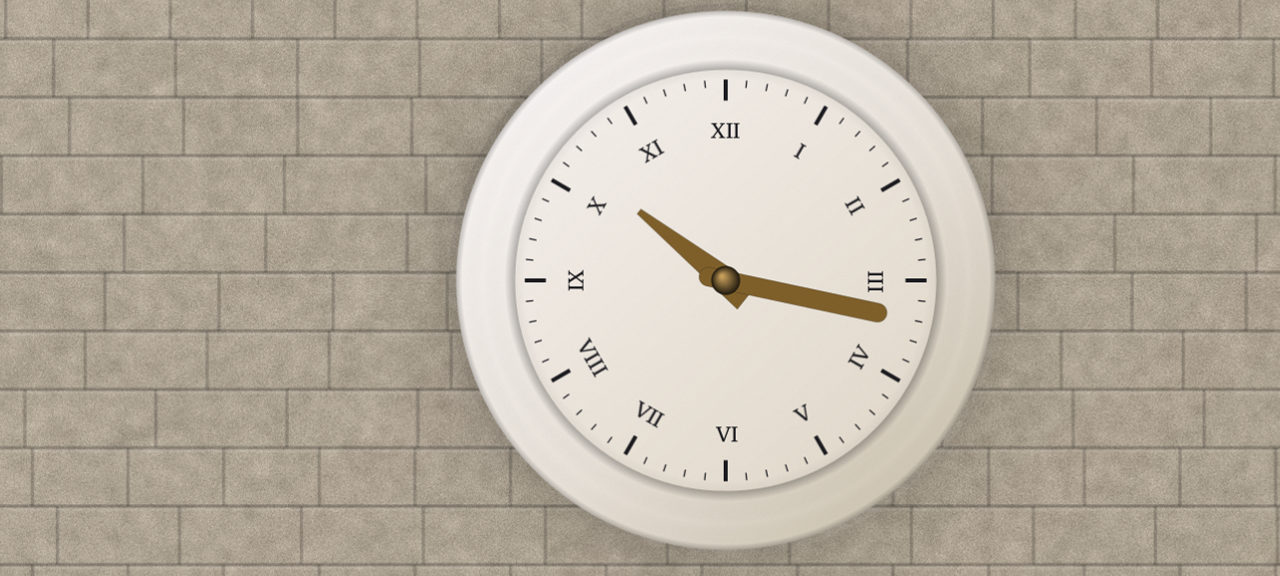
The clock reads 10 h 17 min
